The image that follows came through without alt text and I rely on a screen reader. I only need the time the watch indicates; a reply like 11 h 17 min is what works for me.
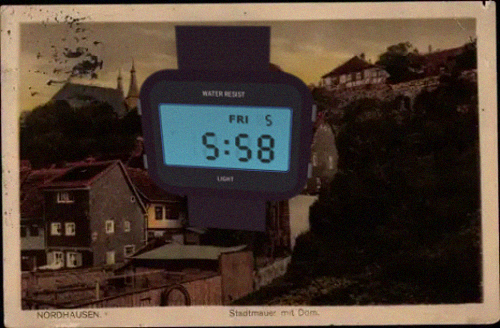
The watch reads 5 h 58 min
